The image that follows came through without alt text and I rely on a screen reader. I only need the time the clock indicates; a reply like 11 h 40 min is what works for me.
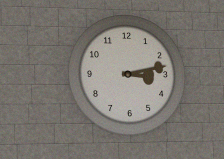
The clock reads 3 h 13 min
